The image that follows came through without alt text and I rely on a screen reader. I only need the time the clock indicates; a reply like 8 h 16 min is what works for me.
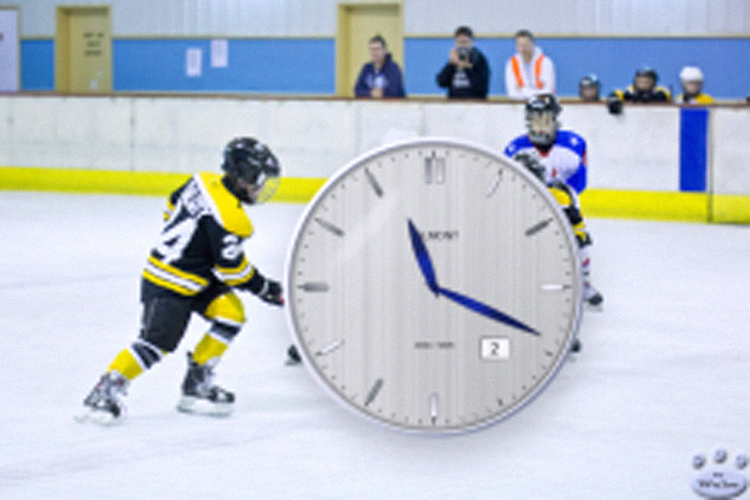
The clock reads 11 h 19 min
